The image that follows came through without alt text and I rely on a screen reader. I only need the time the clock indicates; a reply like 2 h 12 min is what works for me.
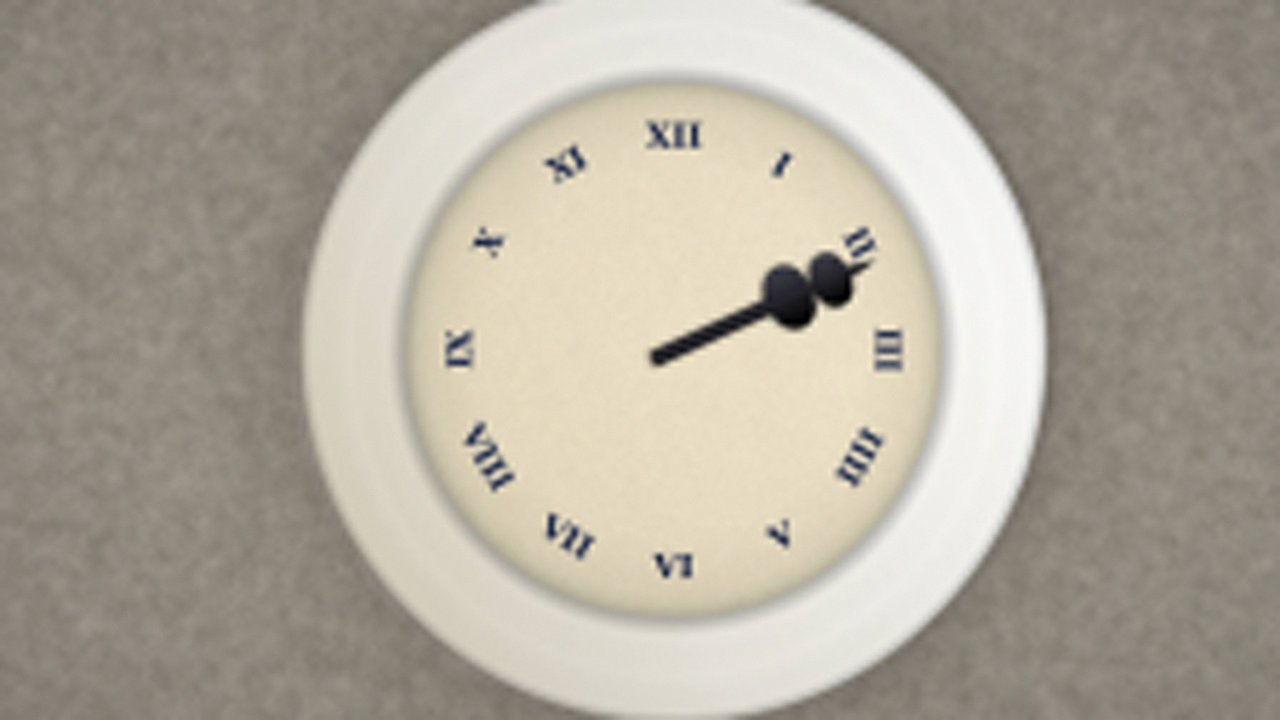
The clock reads 2 h 11 min
